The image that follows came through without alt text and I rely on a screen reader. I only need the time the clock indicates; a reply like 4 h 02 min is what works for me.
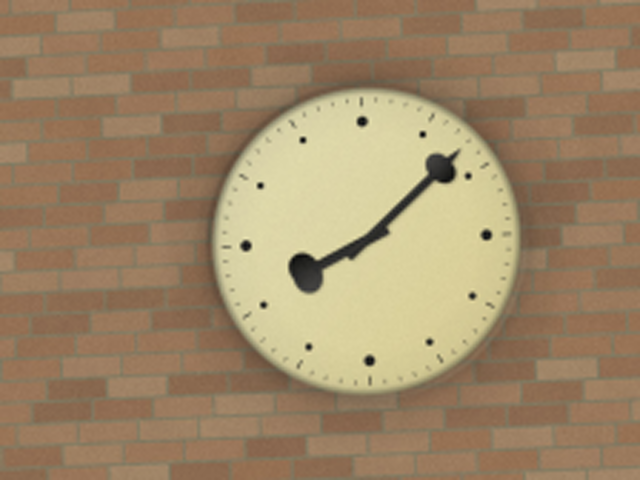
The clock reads 8 h 08 min
